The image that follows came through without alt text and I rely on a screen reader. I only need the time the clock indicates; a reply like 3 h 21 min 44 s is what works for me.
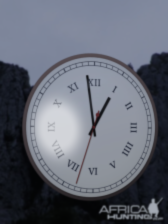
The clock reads 12 h 58 min 33 s
